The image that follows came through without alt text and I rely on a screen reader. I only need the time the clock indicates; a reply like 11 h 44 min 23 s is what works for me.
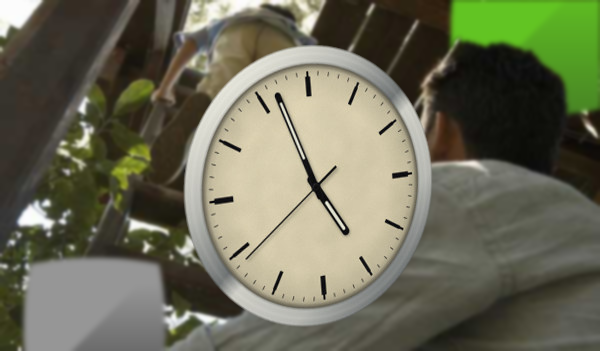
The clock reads 4 h 56 min 39 s
